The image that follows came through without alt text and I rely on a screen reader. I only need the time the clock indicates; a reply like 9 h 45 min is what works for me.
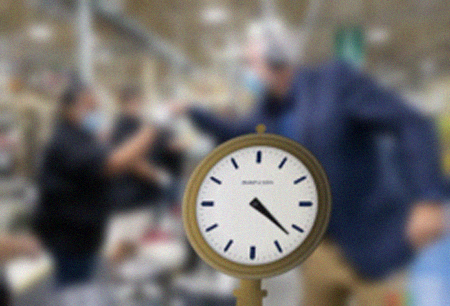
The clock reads 4 h 22 min
